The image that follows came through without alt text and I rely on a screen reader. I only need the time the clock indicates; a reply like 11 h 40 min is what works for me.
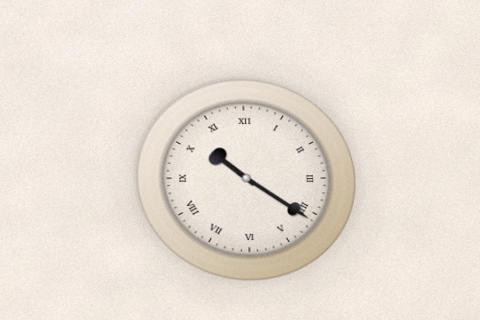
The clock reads 10 h 21 min
